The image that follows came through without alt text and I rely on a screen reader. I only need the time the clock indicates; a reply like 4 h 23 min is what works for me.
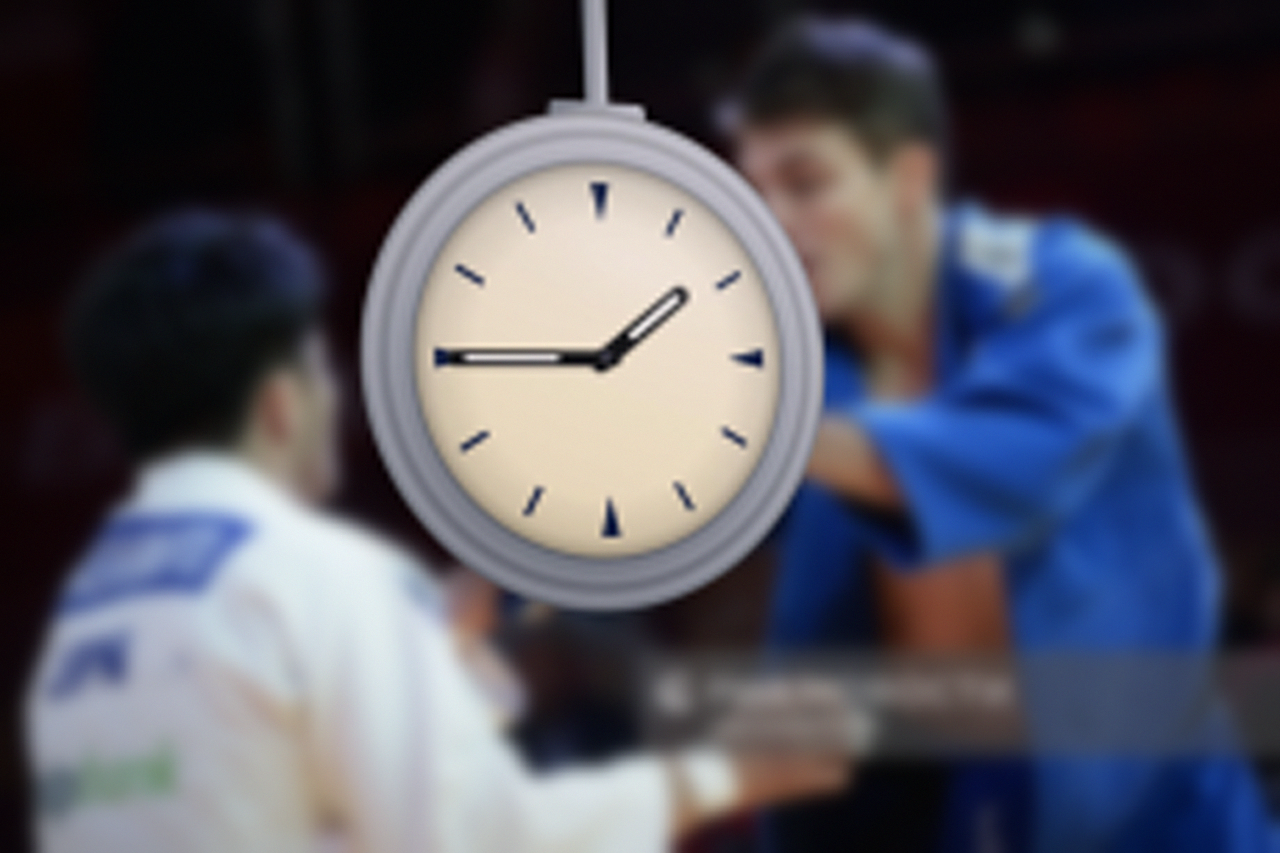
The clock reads 1 h 45 min
